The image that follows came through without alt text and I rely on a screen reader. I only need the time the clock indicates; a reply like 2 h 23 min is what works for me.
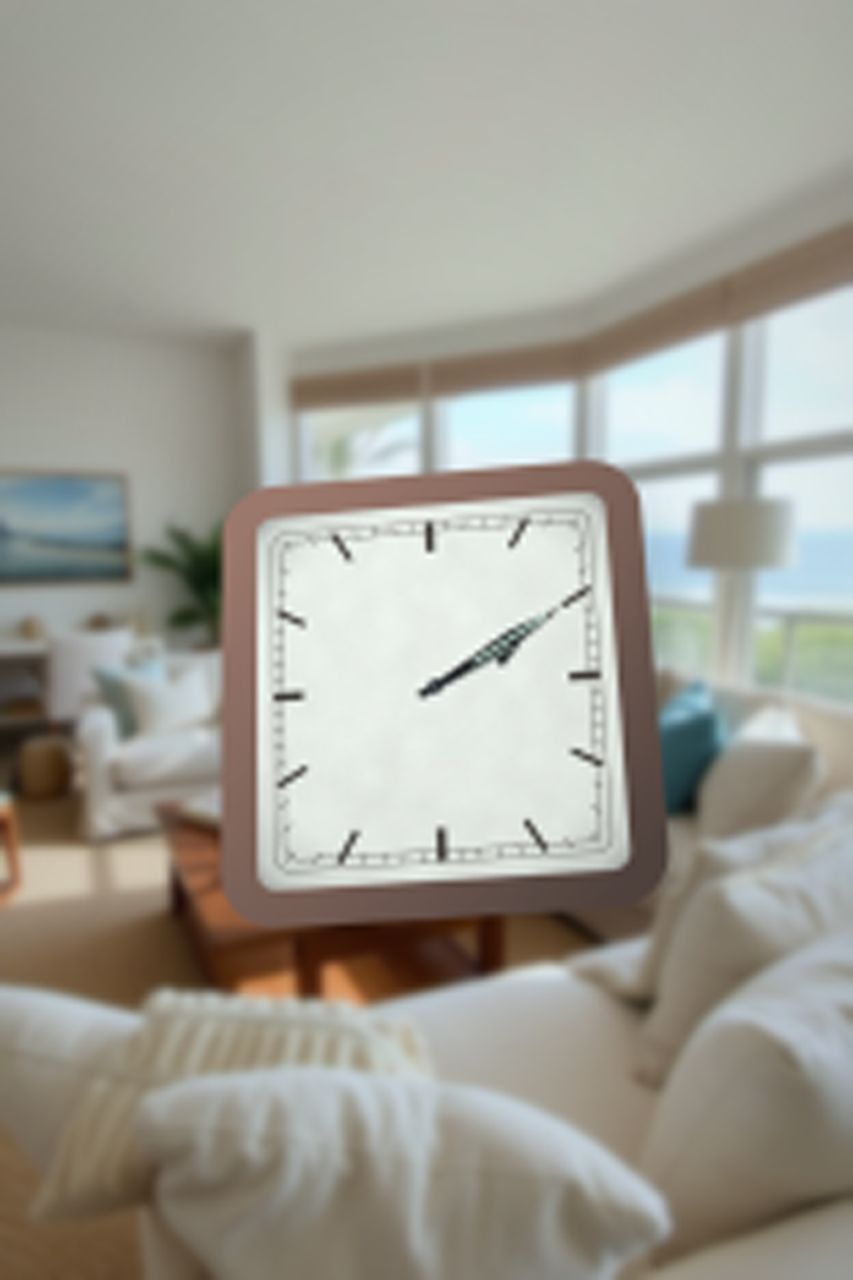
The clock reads 2 h 10 min
